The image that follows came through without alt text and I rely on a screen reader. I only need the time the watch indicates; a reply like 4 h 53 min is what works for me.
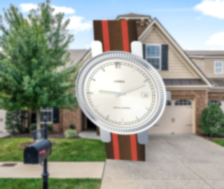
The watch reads 9 h 11 min
